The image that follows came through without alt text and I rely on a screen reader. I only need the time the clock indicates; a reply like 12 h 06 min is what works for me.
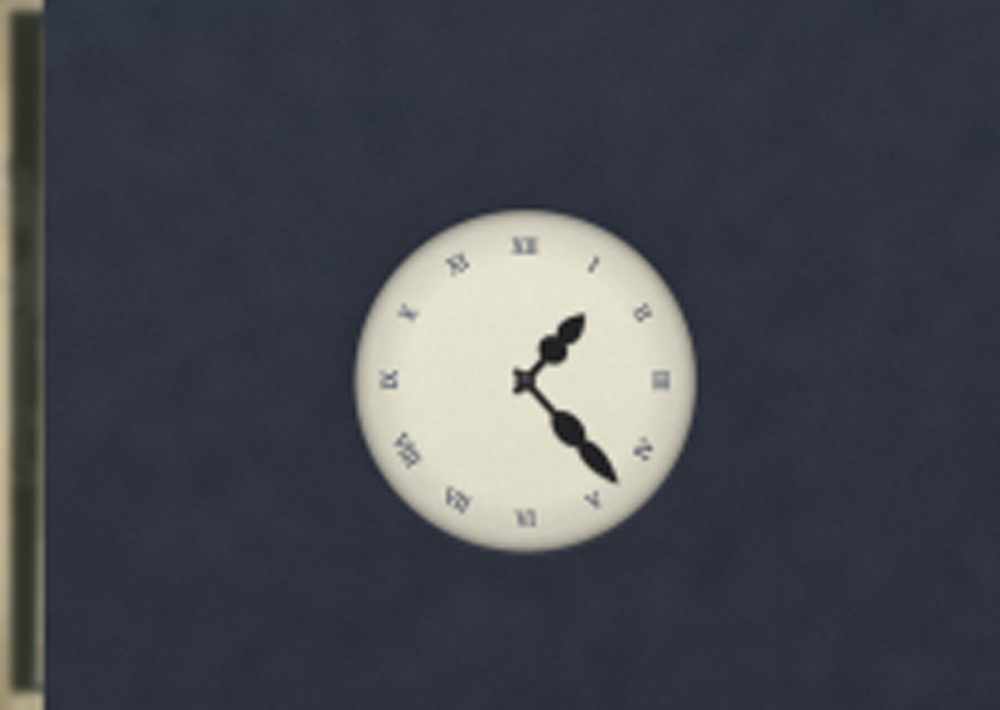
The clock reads 1 h 23 min
